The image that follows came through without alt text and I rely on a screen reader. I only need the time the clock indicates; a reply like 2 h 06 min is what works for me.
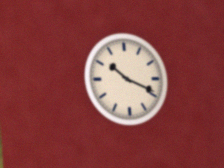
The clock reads 10 h 19 min
